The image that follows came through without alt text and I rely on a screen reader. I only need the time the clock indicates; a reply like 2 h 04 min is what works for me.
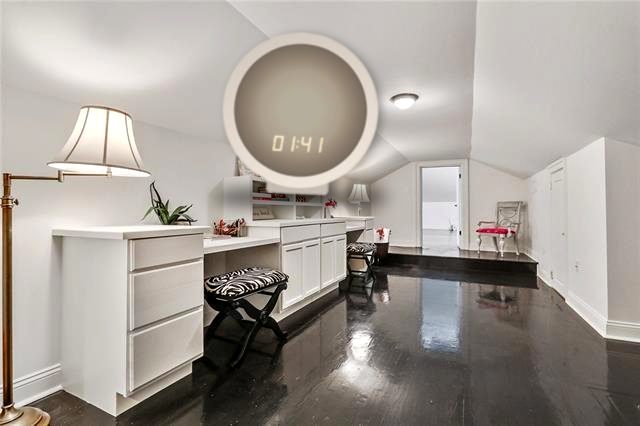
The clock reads 1 h 41 min
